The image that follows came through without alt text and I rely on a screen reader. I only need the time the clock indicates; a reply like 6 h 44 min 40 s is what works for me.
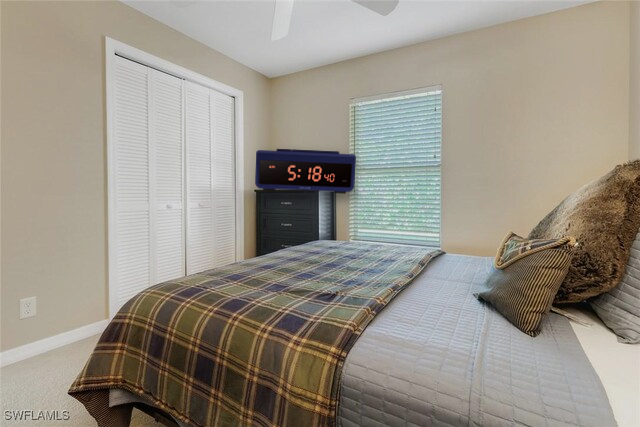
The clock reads 5 h 18 min 40 s
